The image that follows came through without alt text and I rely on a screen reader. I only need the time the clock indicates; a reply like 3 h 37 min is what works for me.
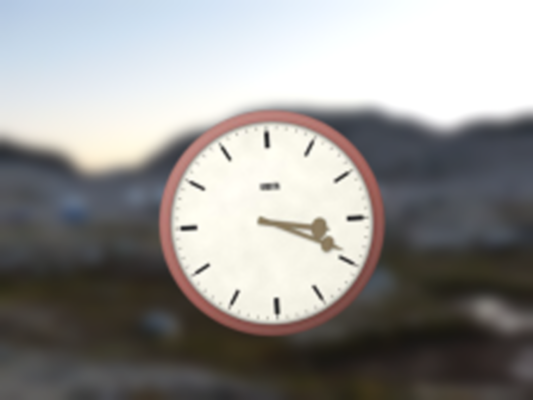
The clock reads 3 h 19 min
